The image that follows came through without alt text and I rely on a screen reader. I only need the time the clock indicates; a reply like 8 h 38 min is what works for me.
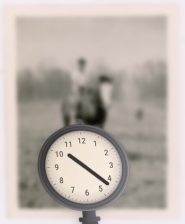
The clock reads 10 h 22 min
